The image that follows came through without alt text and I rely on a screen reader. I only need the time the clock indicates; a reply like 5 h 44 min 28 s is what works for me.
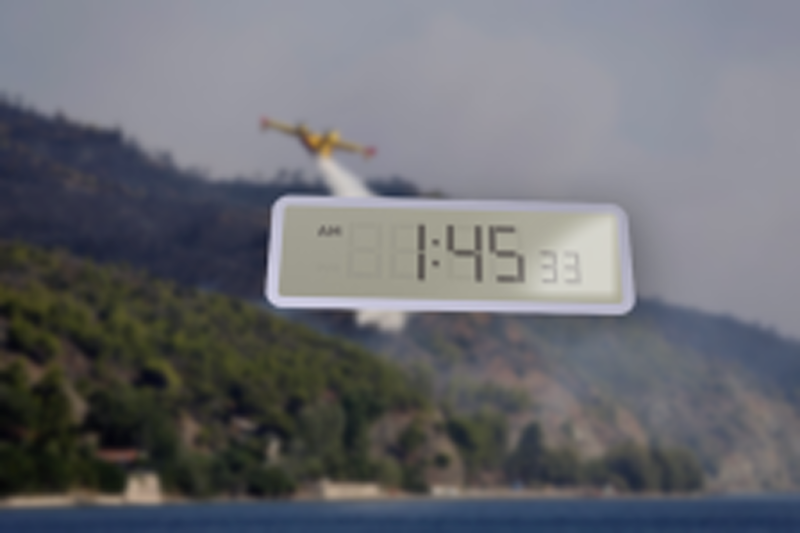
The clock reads 1 h 45 min 33 s
